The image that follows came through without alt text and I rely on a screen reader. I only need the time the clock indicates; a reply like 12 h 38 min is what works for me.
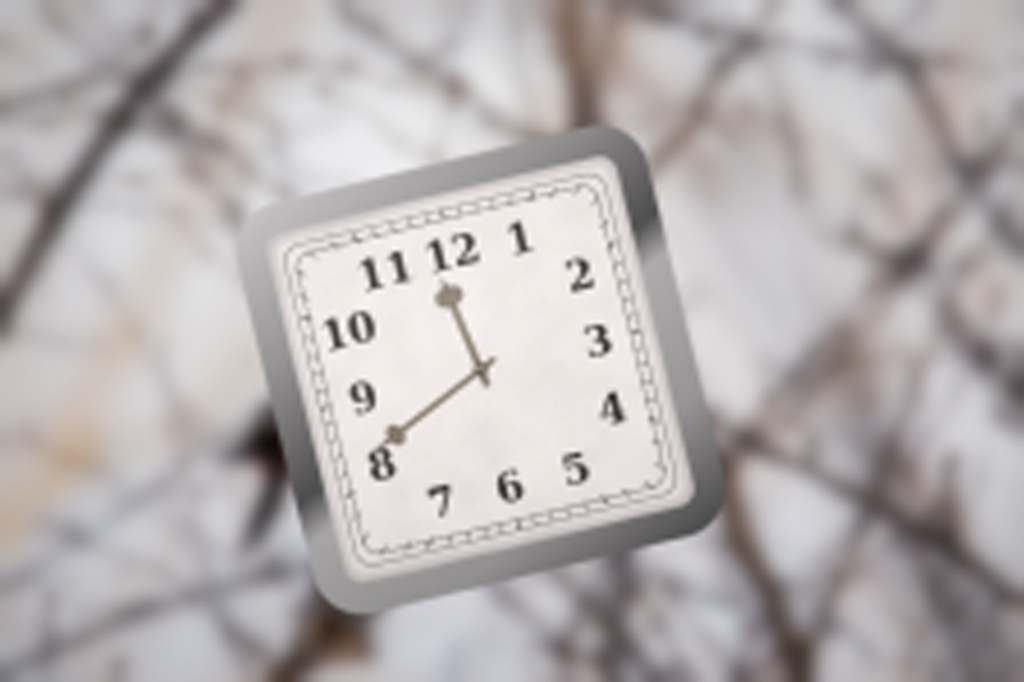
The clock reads 11 h 41 min
